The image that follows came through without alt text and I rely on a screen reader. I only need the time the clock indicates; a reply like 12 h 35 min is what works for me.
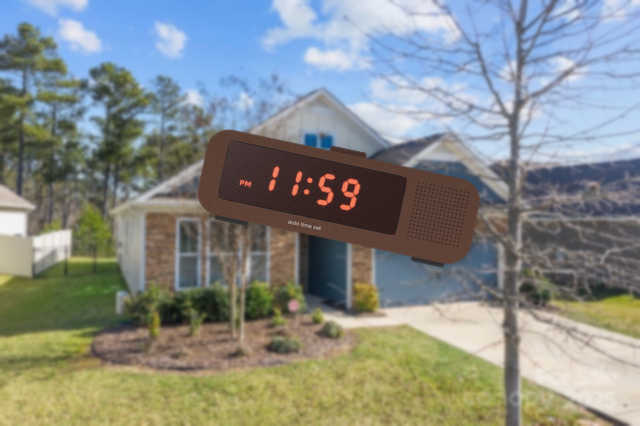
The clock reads 11 h 59 min
